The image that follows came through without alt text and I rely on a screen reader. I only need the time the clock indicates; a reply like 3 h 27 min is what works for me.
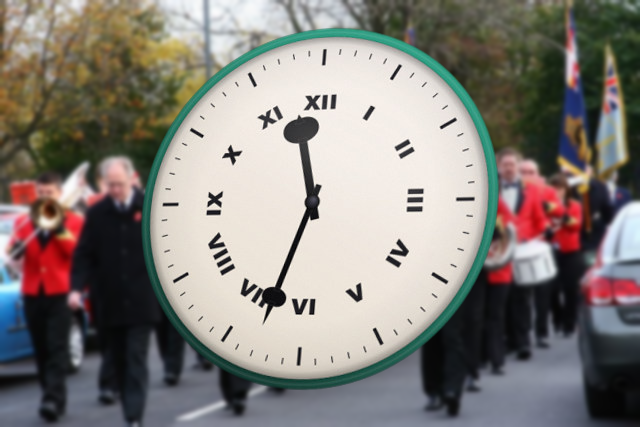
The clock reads 11 h 33 min
